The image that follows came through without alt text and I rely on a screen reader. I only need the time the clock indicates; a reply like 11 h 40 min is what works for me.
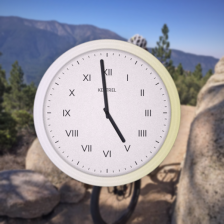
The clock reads 4 h 59 min
